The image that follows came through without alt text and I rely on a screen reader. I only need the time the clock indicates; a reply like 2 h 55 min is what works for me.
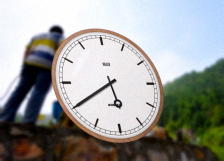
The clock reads 5 h 40 min
